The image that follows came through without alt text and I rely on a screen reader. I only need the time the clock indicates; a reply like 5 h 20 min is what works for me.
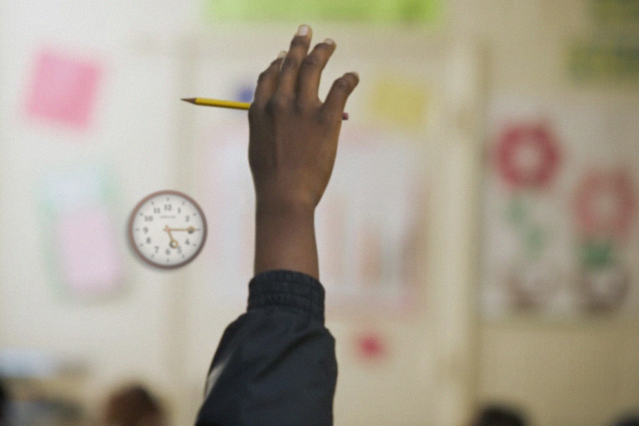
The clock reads 5 h 15 min
